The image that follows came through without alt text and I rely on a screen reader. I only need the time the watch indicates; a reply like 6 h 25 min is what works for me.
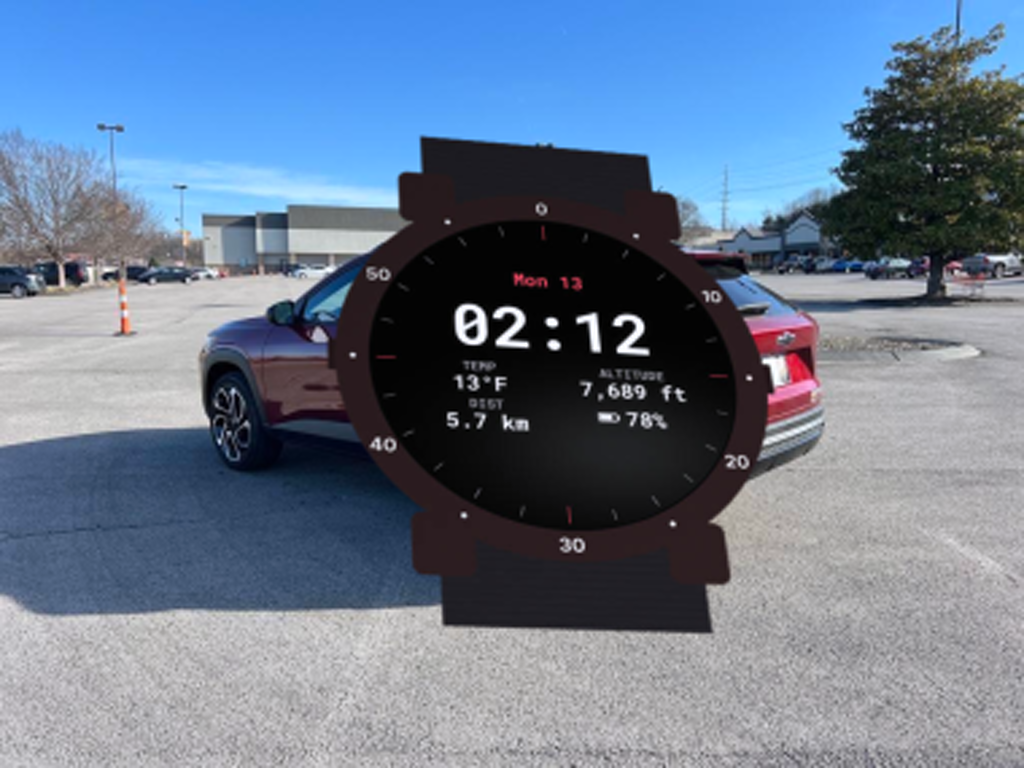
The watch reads 2 h 12 min
